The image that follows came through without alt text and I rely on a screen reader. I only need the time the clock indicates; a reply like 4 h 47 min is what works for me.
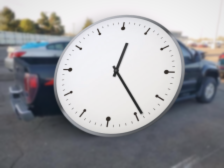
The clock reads 12 h 24 min
